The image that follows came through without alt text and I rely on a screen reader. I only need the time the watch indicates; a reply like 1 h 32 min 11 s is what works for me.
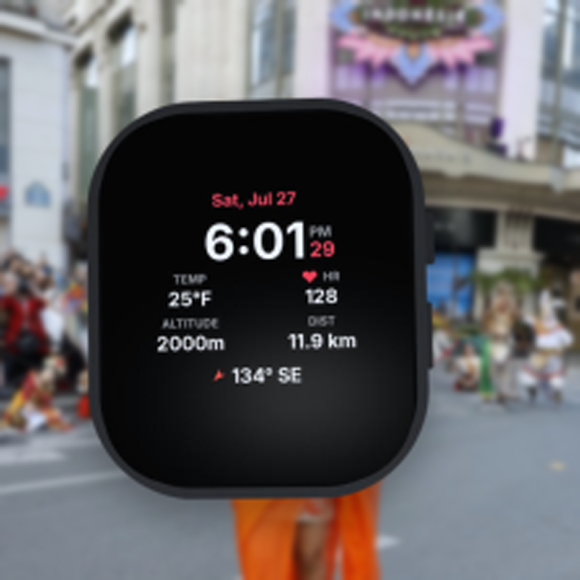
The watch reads 6 h 01 min 29 s
